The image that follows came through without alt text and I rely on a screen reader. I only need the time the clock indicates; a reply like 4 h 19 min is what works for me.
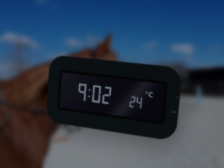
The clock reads 9 h 02 min
